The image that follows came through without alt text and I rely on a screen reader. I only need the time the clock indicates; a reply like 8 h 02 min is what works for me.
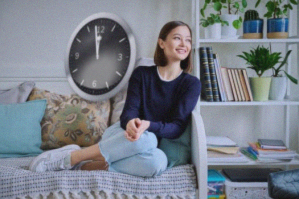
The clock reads 11 h 58 min
